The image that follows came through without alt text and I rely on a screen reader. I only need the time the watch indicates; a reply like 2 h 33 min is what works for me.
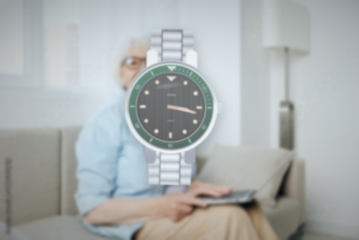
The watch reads 3 h 17 min
